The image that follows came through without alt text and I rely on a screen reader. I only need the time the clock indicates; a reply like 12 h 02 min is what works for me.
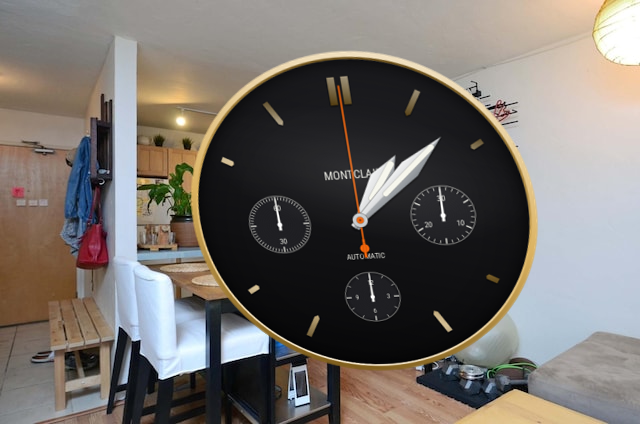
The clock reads 1 h 08 min
